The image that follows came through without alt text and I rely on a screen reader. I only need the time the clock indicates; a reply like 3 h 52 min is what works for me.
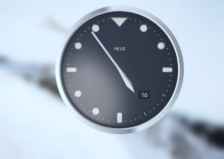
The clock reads 4 h 54 min
